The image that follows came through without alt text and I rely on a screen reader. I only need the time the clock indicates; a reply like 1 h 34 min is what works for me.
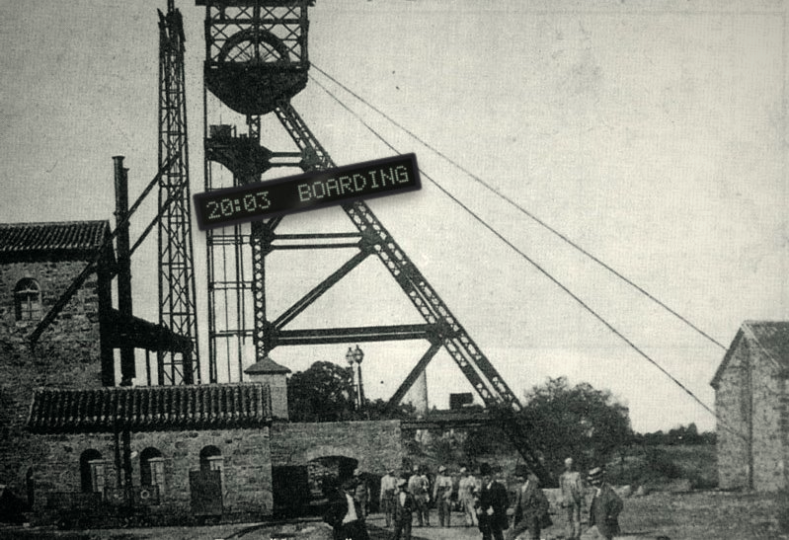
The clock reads 20 h 03 min
